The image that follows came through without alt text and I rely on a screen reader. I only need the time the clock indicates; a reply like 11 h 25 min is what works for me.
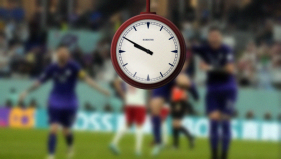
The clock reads 9 h 50 min
